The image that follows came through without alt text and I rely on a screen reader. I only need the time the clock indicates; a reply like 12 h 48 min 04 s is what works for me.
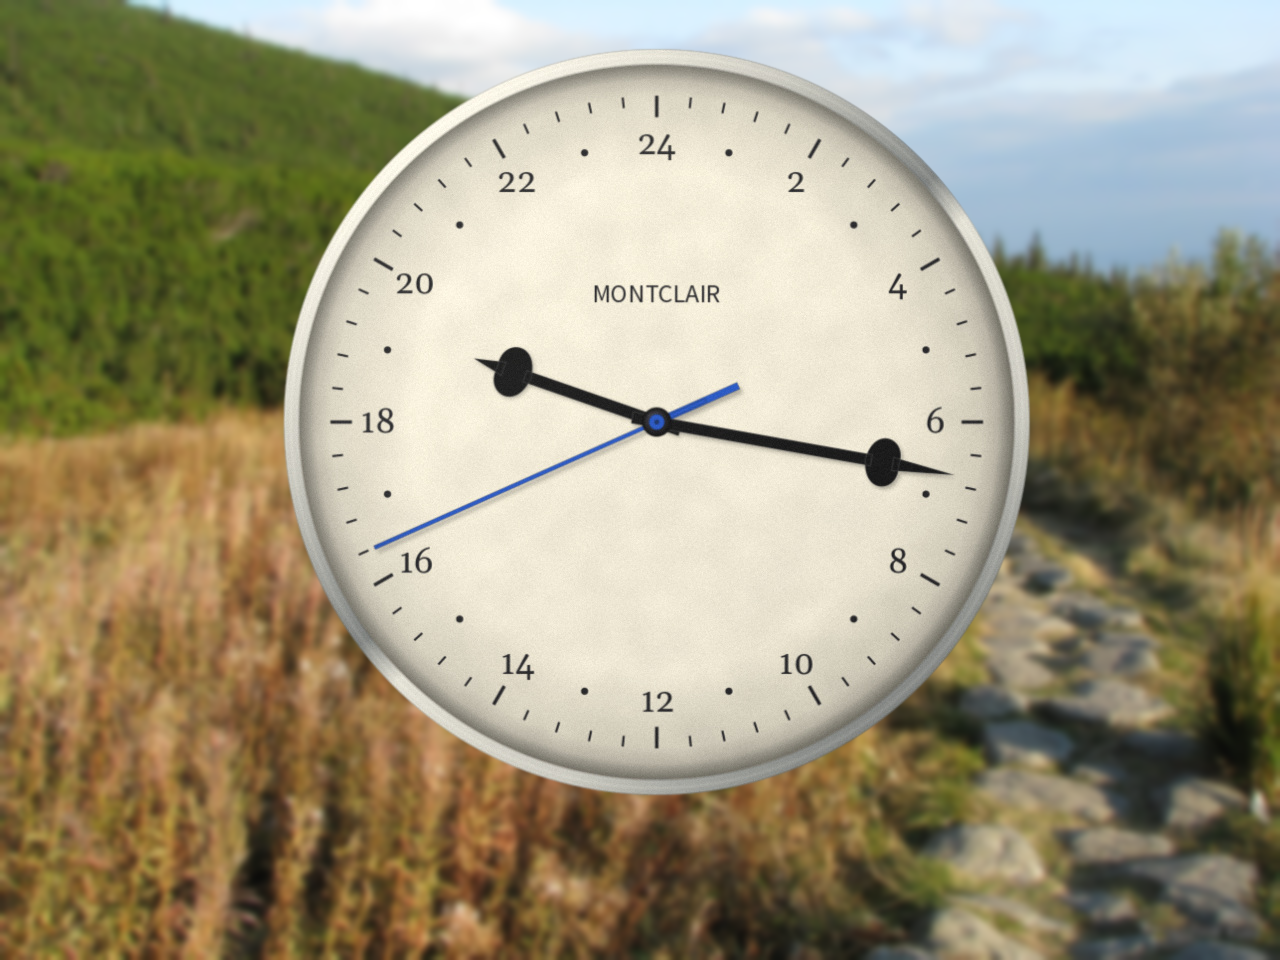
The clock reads 19 h 16 min 41 s
